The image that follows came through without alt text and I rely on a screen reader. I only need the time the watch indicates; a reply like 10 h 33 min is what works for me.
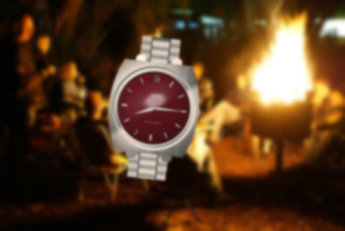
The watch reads 8 h 15 min
